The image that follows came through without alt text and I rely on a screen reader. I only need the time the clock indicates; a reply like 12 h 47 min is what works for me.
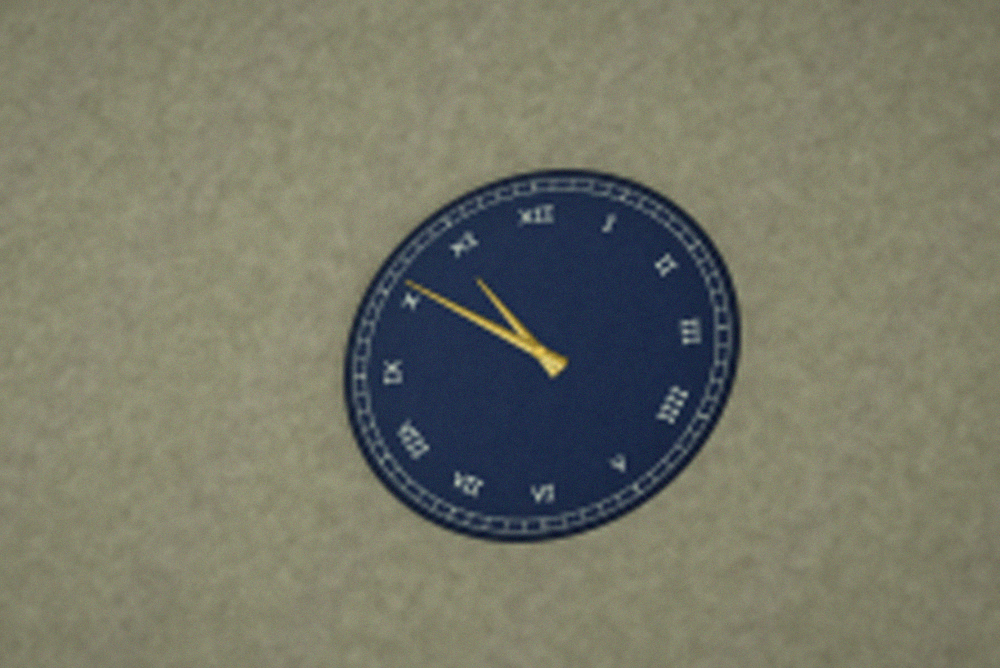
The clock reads 10 h 51 min
